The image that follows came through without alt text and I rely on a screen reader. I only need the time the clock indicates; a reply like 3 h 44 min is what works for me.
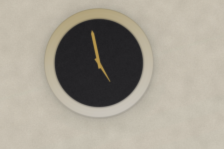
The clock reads 4 h 58 min
